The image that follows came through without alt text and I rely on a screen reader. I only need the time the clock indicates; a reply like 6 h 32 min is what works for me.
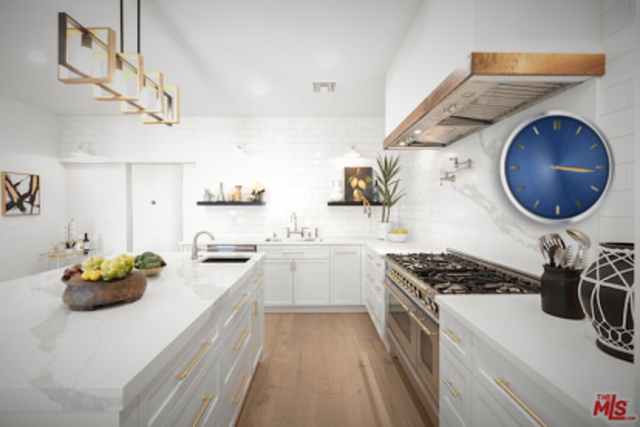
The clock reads 3 h 16 min
